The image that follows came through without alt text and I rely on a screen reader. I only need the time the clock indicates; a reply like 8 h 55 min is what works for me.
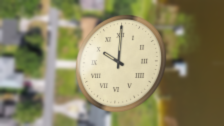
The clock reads 10 h 00 min
